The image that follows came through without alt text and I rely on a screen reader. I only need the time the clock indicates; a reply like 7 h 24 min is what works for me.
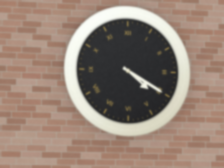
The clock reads 4 h 20 min
